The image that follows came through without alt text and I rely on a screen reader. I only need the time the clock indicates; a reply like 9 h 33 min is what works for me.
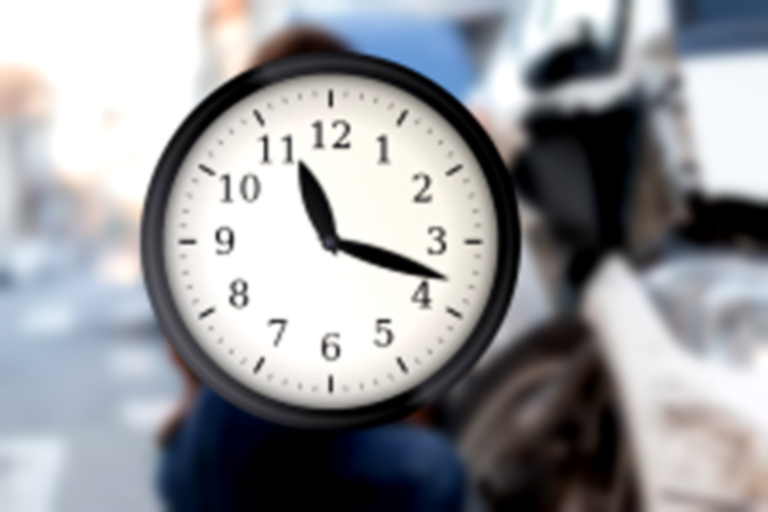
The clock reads 11 h 18 min
